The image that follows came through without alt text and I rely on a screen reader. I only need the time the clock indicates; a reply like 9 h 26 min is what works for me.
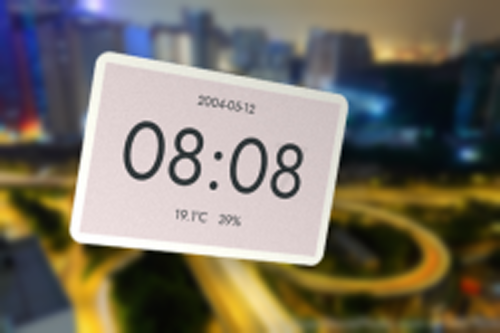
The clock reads 8 h 08 min
